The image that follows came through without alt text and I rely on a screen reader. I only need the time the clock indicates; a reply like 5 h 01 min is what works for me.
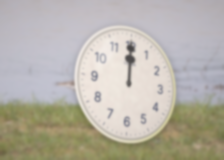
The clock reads 12 h 00 min
